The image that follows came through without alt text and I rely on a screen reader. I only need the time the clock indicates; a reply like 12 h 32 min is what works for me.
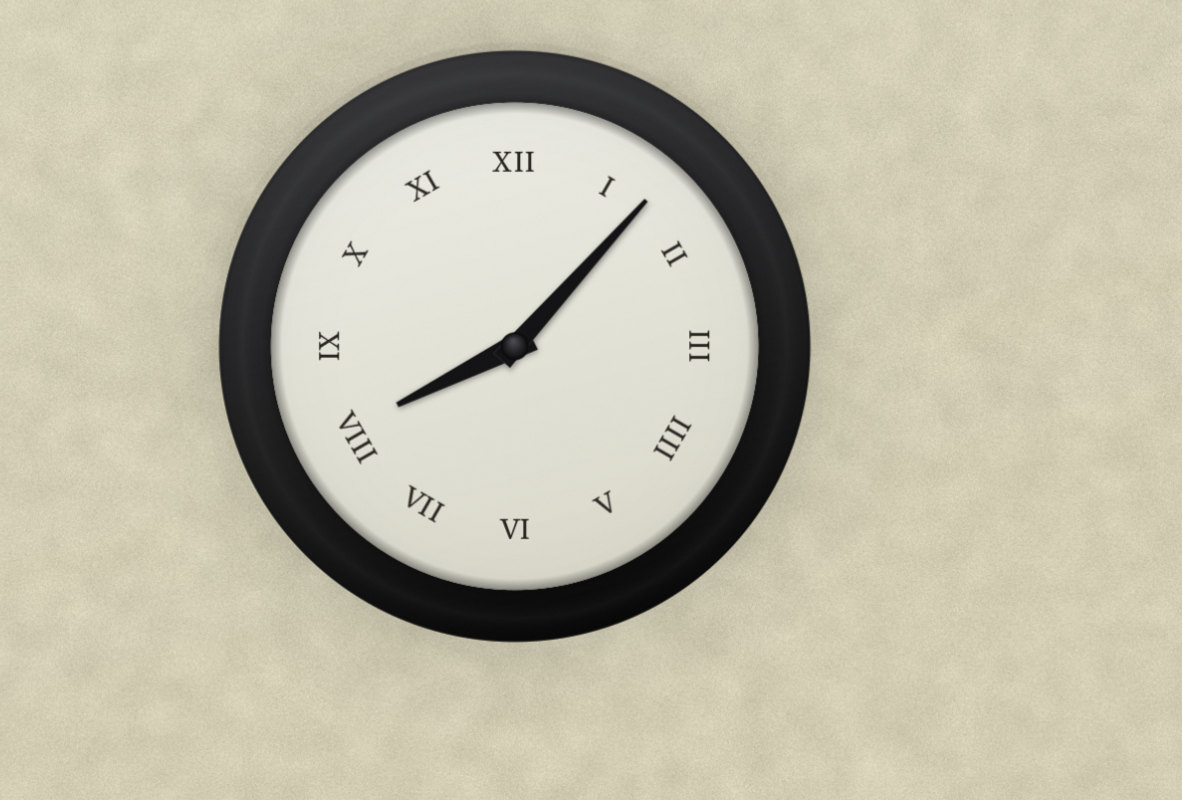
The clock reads 8 h 07 min
